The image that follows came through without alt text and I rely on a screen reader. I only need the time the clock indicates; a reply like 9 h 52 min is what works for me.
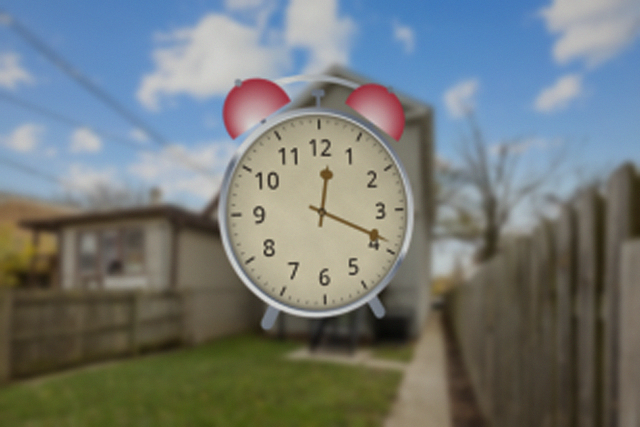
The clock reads 12 h 19 min
